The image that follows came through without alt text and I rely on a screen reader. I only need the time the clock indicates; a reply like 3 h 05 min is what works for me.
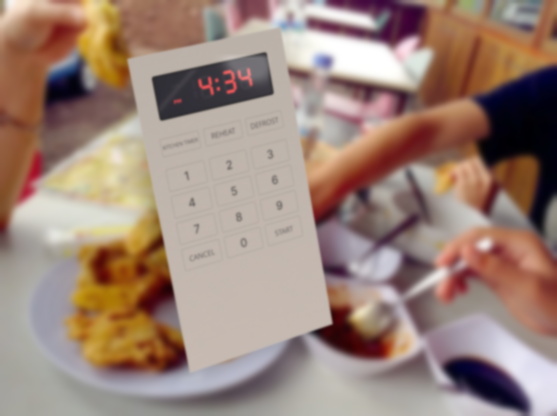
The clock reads 4 h 34 min
